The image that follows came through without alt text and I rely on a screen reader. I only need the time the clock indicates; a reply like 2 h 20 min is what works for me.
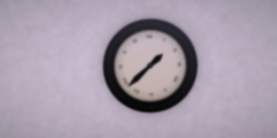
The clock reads 1 h 38 min
